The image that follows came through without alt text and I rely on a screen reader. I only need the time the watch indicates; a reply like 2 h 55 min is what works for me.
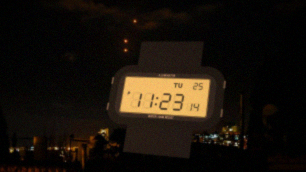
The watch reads 11 h 23 min
